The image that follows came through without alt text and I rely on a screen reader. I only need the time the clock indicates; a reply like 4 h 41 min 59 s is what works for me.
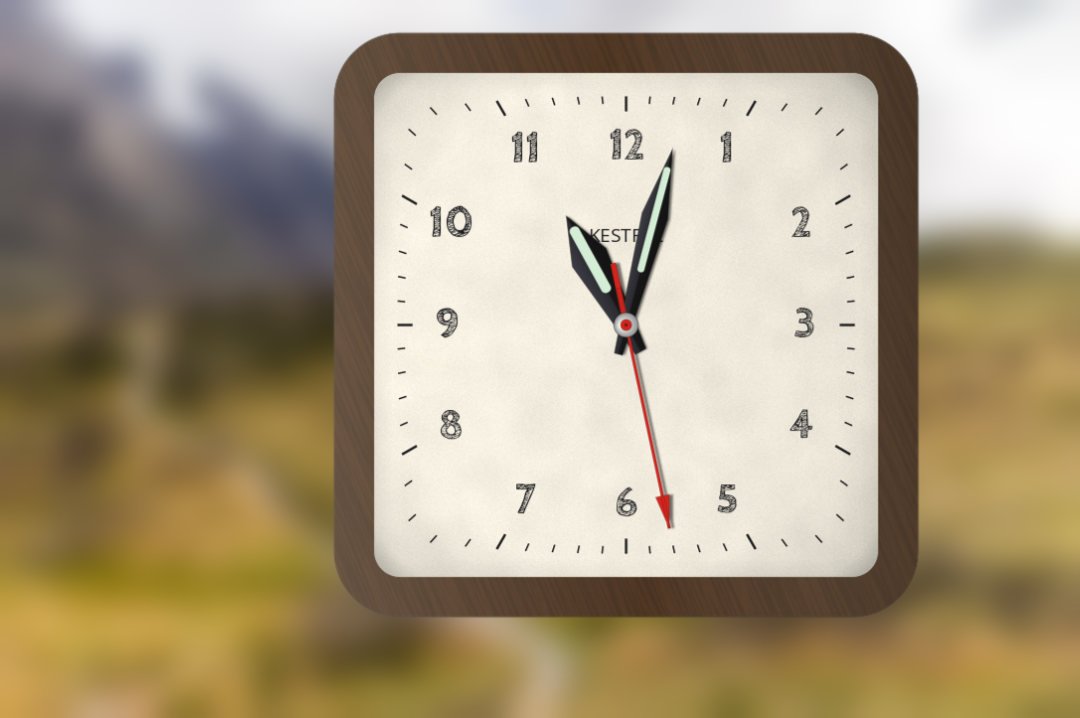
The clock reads 11 h 02 min 28 s
